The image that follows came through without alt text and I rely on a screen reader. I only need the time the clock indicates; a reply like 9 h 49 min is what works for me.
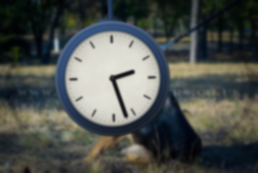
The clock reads 2 h 27 min
